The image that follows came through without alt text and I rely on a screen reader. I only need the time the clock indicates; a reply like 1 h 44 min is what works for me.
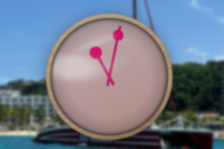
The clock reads 11 h 02 min
